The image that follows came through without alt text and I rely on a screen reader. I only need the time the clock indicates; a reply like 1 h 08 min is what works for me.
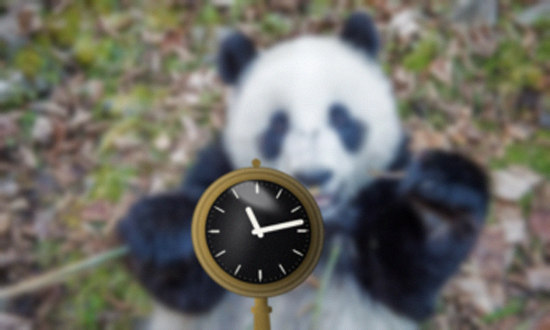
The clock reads 11 h 13 min
